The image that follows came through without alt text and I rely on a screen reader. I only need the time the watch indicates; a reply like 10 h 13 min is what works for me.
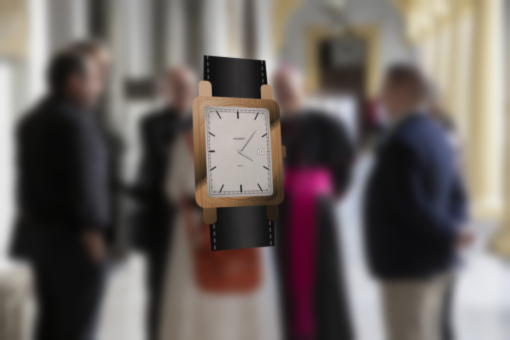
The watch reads 4 h 07 min
